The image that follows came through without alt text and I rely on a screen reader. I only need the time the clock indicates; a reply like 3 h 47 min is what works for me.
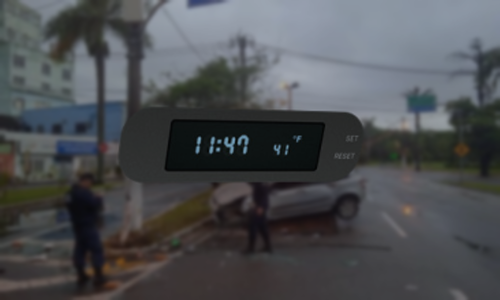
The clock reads 11 h 47 min
